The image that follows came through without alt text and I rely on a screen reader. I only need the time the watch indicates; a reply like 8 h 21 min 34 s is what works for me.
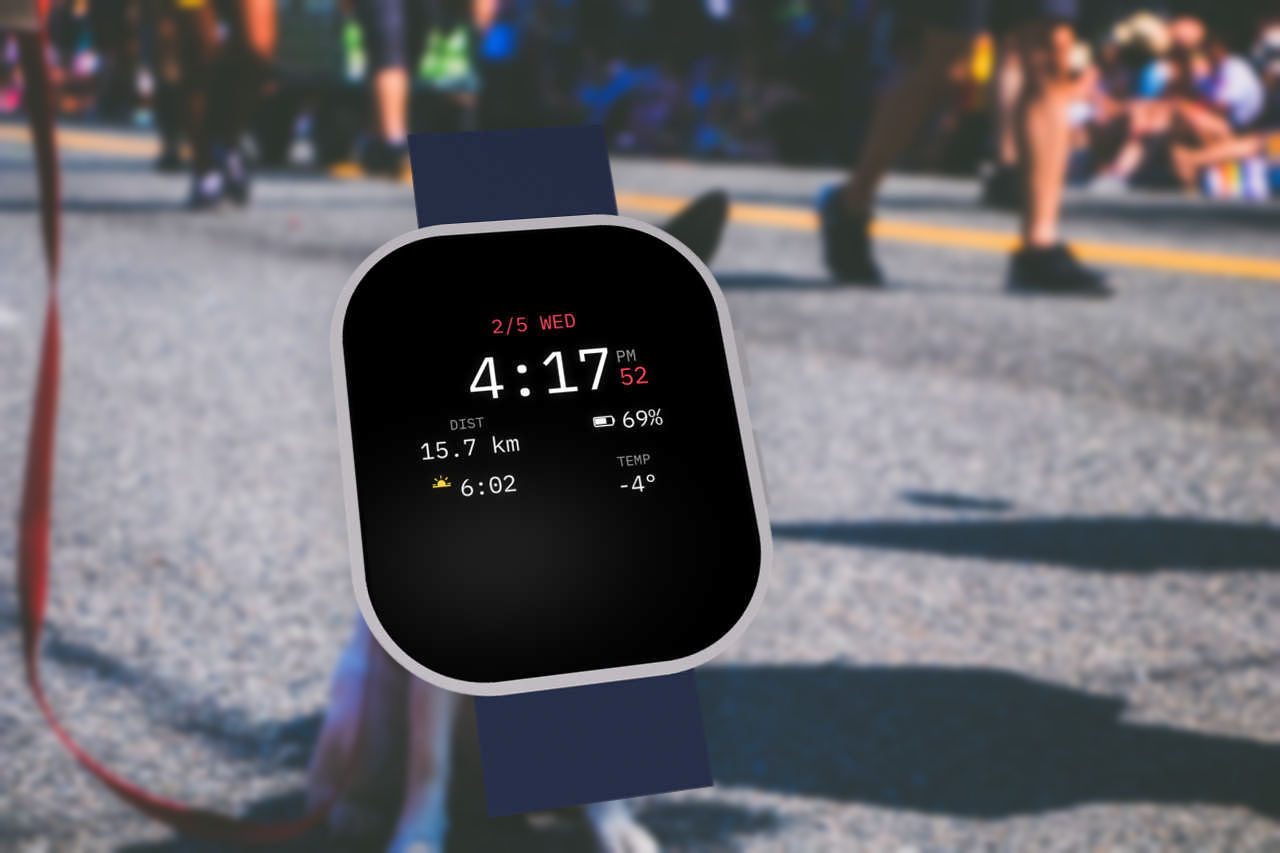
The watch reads 4 h 17 min 52 s
